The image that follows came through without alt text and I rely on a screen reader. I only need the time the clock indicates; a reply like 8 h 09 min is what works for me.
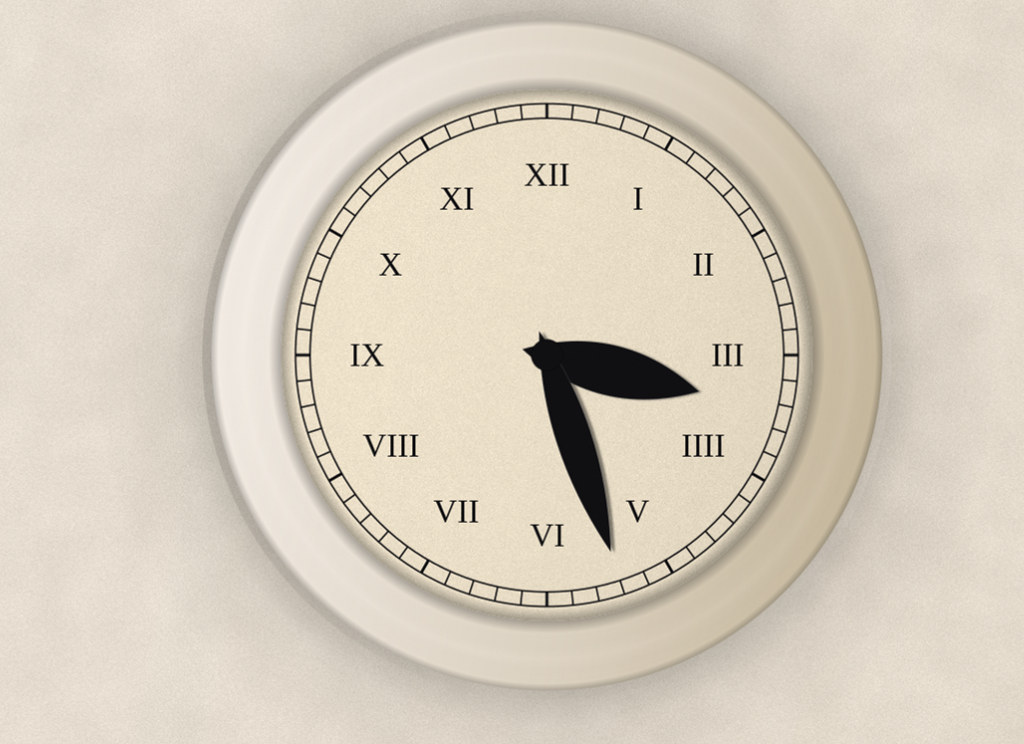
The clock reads 3 h 27 min
